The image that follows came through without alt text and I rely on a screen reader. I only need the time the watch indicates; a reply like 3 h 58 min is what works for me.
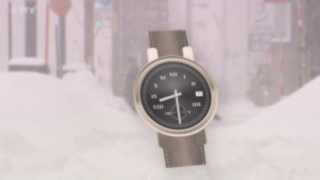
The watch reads 8 h 30 min
